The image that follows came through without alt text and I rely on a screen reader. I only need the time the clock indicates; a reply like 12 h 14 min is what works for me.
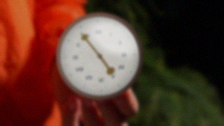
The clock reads 4 h 54 min
